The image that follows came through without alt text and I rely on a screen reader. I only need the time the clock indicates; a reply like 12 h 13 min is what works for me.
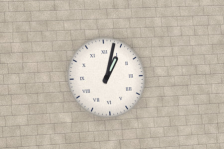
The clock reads 1 h 03 min
